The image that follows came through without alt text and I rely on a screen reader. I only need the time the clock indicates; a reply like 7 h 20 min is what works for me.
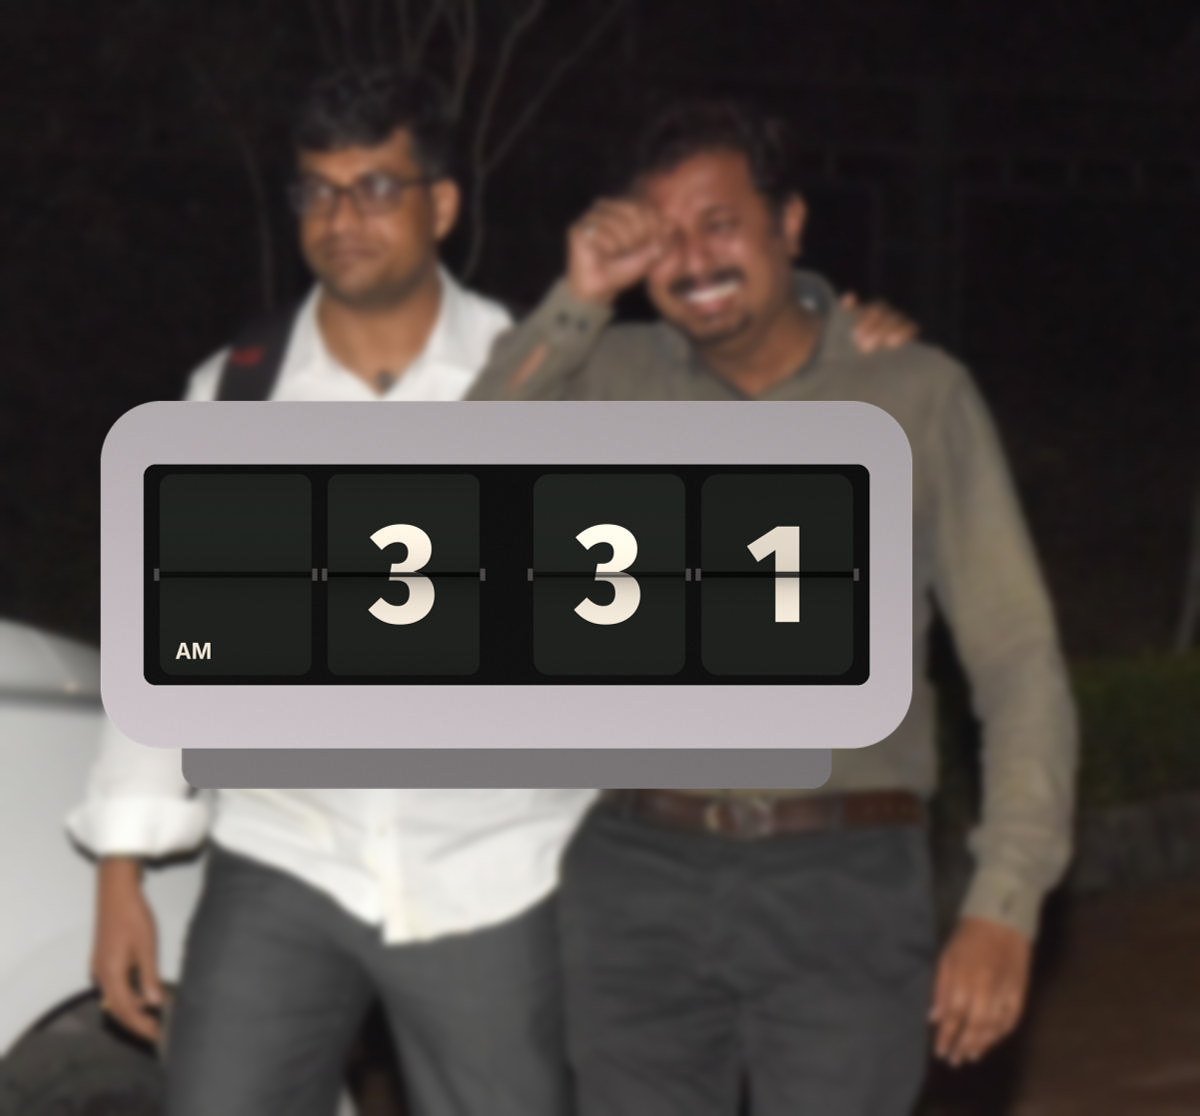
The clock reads 3 h 31 min
